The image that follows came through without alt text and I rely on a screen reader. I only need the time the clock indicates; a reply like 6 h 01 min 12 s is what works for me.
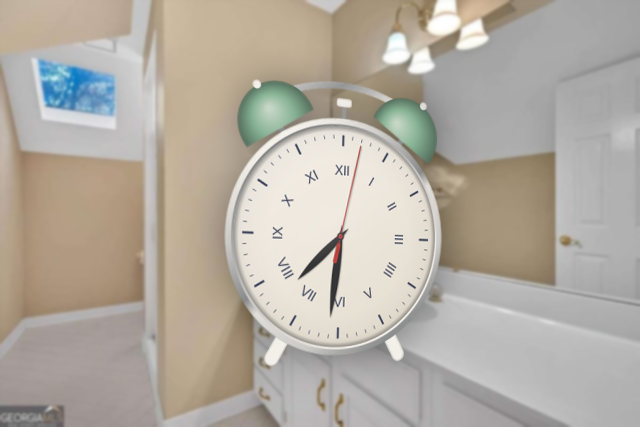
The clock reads 7 h 31 min 02 s
